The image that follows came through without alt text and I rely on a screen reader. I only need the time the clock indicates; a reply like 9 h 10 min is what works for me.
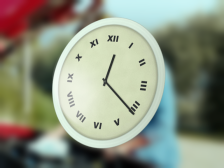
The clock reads 12 h 21 min
